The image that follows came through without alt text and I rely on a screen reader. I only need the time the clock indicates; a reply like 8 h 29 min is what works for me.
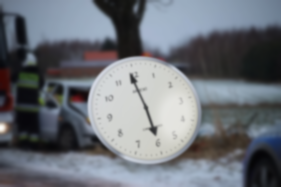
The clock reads 5 h 59 min
